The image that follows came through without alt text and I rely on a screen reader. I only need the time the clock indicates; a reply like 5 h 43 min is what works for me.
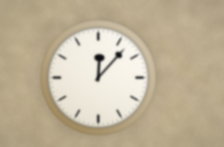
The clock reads 12 h 07 min
